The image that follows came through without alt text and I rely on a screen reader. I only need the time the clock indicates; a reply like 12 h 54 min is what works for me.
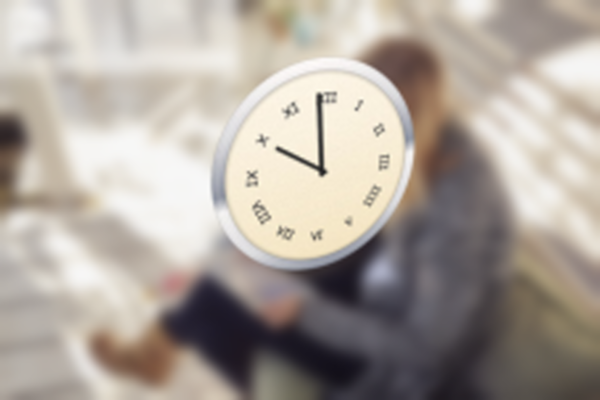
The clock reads 9 h 59 min
